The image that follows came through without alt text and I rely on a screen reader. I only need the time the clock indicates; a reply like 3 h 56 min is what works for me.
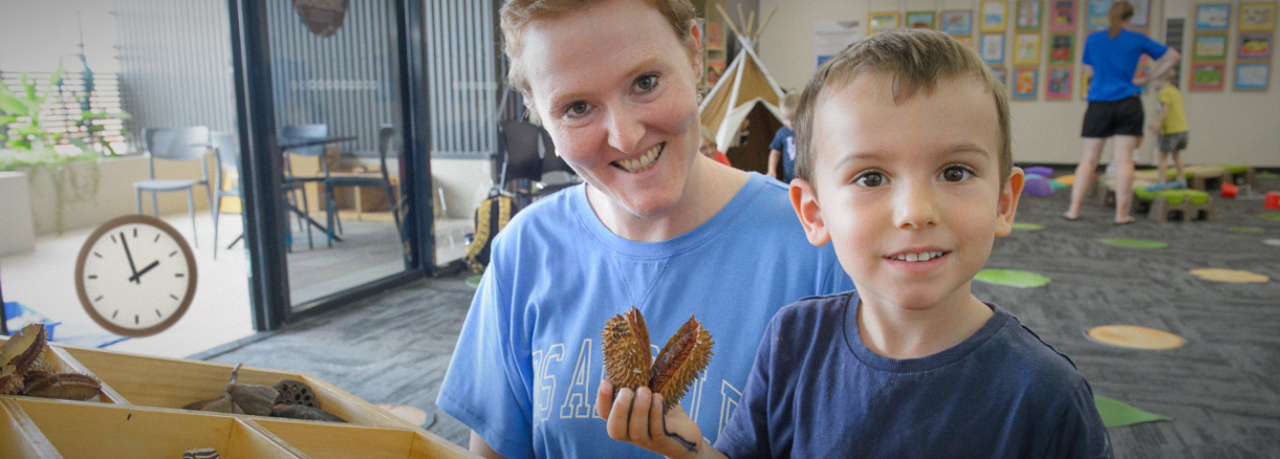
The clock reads 1 h 57 min
